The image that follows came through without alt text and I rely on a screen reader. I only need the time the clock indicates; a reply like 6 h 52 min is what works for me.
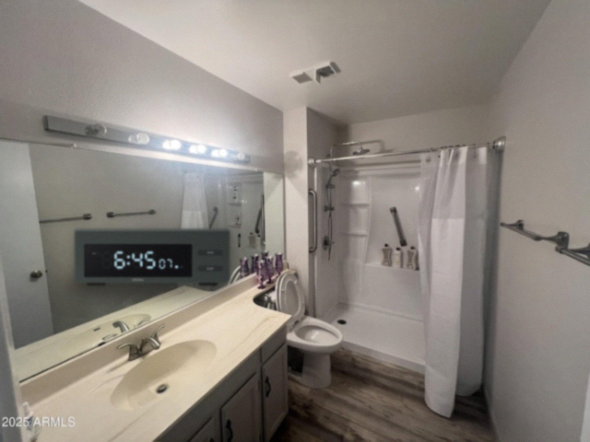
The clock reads 6 h 45 min
